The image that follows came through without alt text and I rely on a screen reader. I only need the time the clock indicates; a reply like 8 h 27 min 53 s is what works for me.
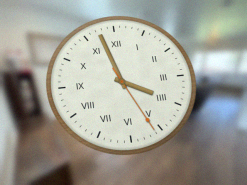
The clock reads 3 h 57 min 26 s
